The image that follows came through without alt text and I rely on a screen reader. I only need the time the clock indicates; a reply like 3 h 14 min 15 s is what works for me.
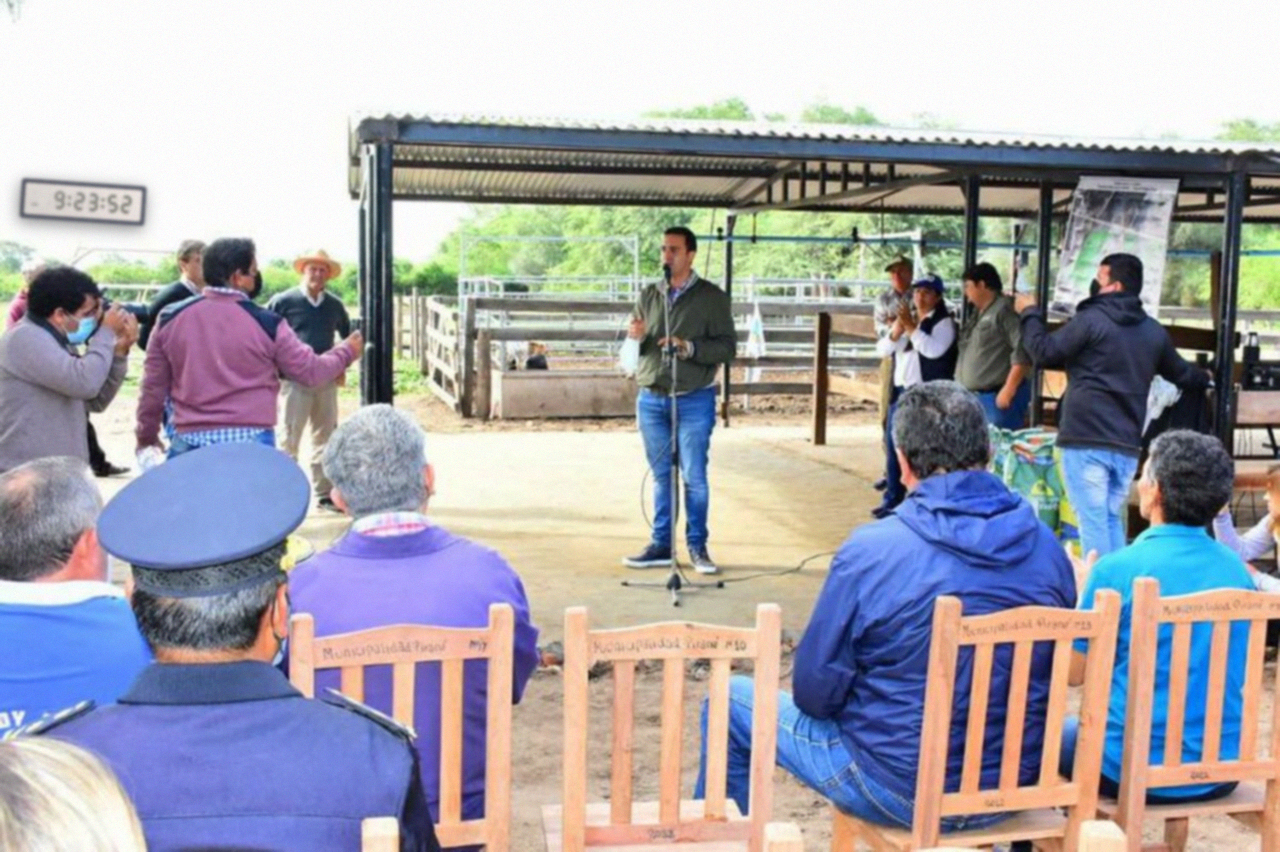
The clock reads 9 h 23 min 52 s
